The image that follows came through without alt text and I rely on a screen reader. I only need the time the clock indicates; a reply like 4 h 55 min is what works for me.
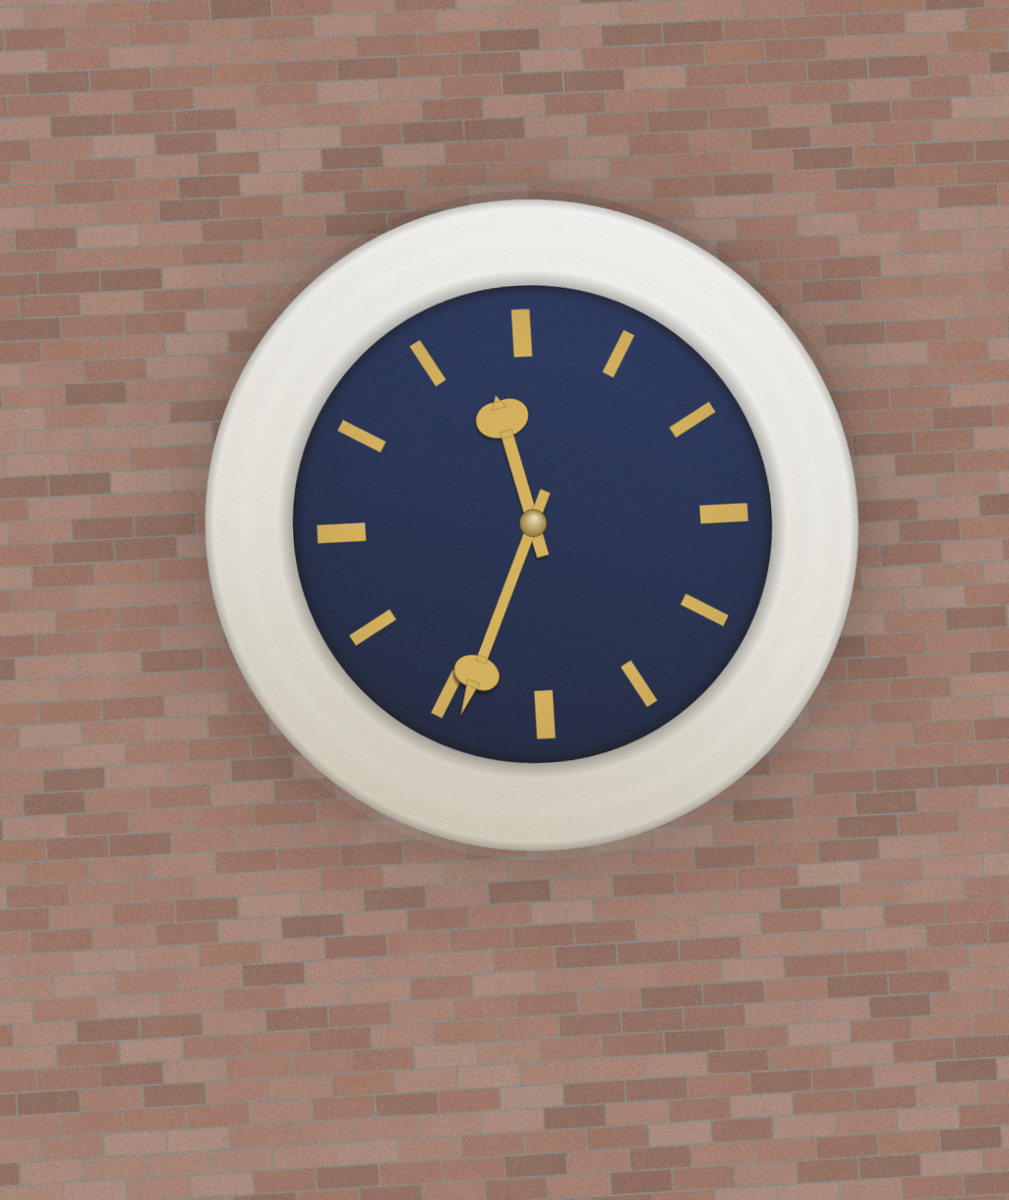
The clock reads 11 h 34 min
